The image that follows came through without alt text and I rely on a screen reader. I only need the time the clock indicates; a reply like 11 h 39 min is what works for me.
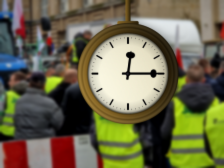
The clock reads 12 h 15 min
